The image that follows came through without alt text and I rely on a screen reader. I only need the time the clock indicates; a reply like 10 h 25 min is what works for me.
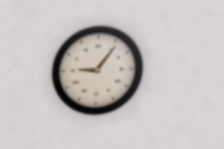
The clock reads 9 h 06 min
